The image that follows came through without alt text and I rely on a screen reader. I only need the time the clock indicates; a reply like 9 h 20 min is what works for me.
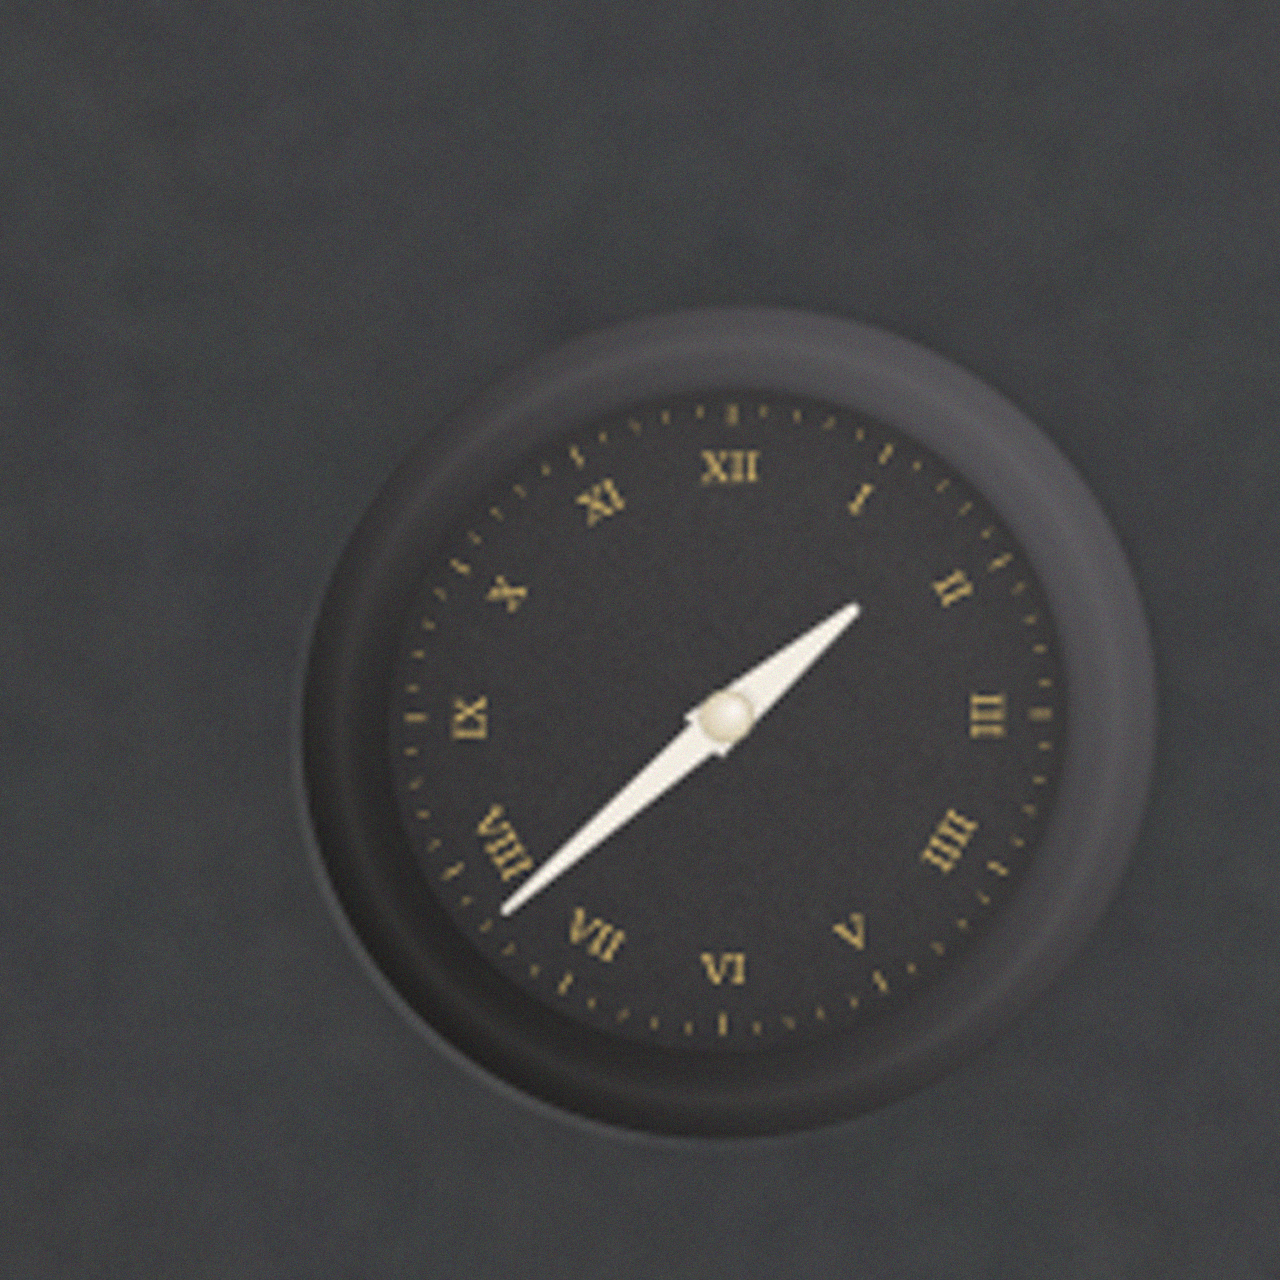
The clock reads 1 h 38 min
